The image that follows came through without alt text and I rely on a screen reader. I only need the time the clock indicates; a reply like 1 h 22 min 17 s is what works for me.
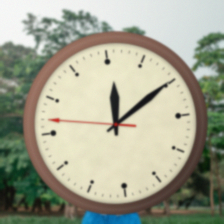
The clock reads 12 h 09 min 47 s
